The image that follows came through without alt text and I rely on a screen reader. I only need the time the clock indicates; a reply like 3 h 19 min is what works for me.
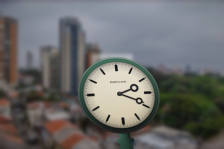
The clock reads 2 h 19 min
